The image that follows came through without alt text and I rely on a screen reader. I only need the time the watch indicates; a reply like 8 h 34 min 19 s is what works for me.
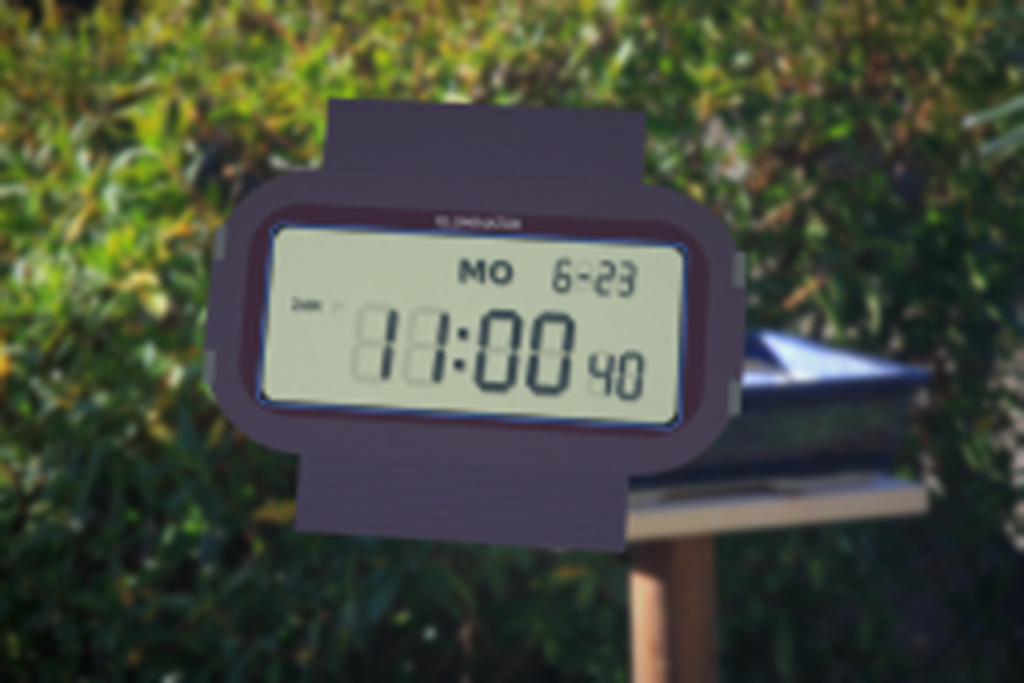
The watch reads 11 h 00 min 40 s
